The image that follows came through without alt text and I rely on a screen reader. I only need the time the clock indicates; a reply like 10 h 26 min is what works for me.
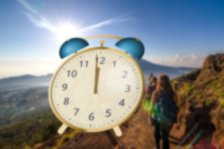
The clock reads 11 h 59 min
